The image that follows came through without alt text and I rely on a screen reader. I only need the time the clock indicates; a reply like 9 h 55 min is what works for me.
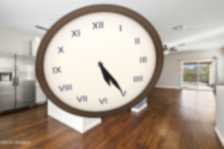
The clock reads 5 h 25 min
